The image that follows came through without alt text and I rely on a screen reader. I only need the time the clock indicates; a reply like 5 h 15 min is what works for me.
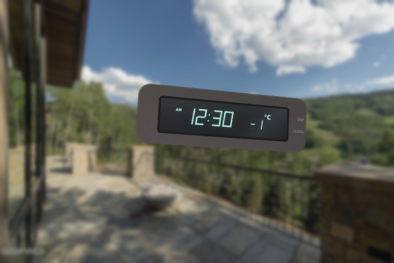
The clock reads 12 h 30 min
